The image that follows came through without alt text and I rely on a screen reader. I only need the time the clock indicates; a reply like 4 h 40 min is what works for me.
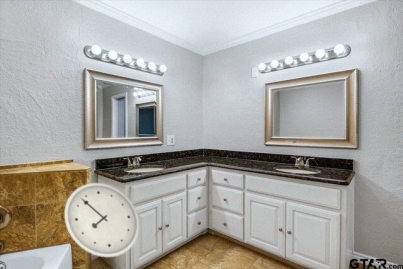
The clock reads 7 h 53 min
